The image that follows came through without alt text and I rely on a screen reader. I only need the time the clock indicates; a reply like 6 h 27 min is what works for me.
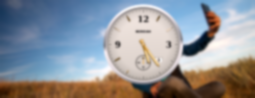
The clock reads 5 h 24 min
